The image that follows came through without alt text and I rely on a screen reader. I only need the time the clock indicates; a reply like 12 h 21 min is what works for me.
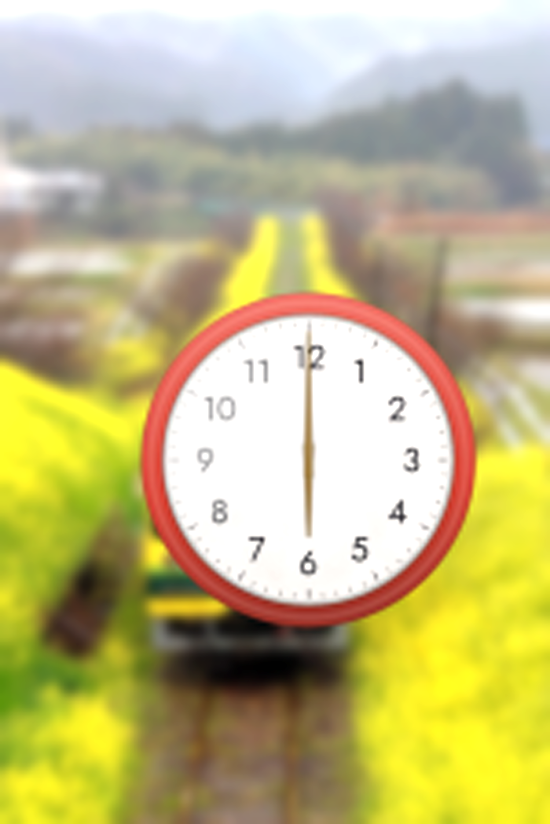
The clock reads 6 h 00 min
